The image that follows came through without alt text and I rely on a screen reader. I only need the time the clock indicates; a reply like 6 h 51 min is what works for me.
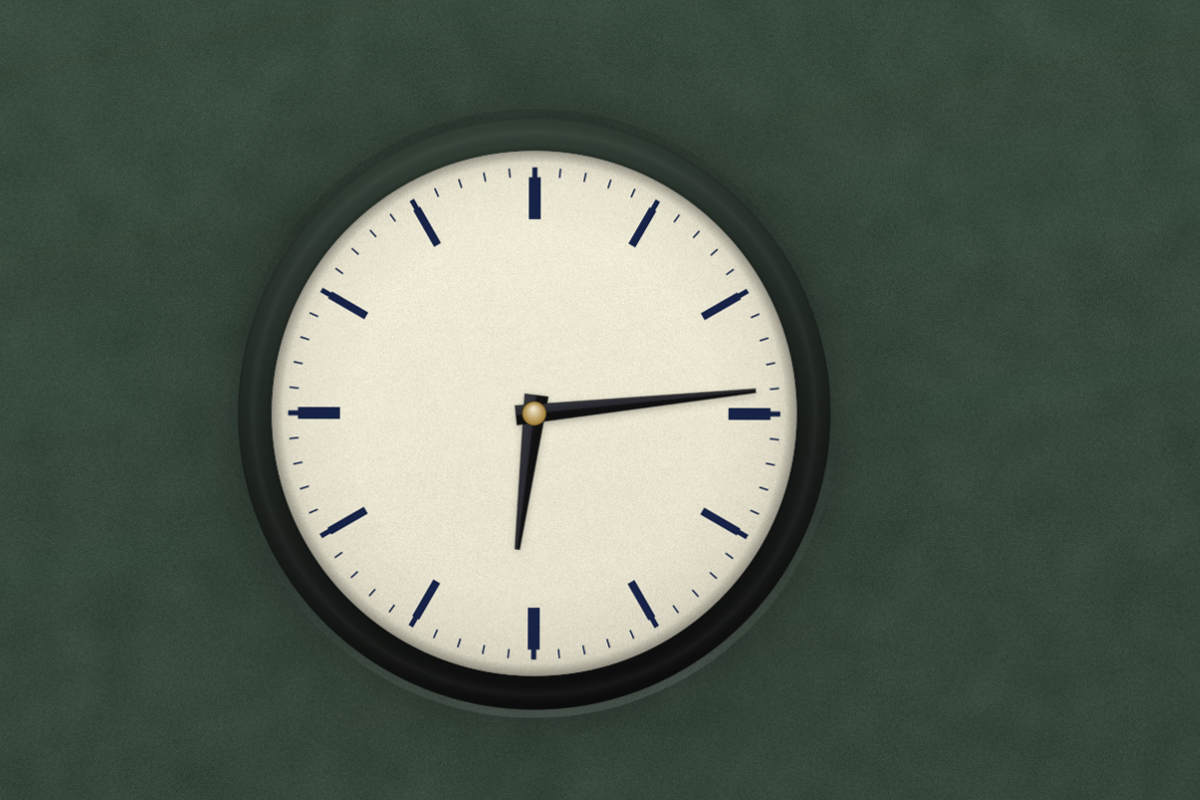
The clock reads 6 h 14 min
